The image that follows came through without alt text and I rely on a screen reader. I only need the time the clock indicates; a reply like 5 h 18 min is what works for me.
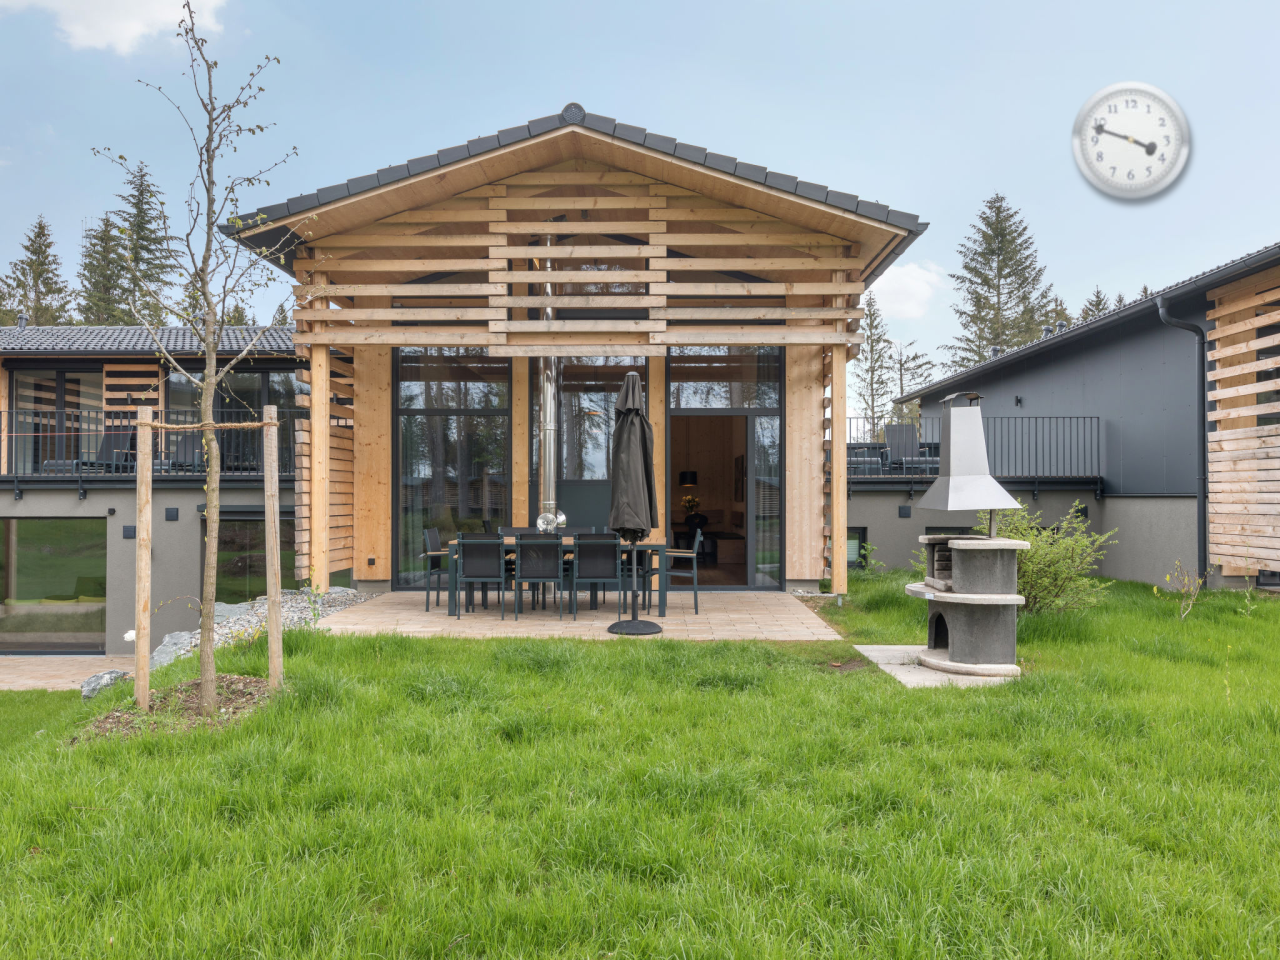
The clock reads 3 h 48 min
